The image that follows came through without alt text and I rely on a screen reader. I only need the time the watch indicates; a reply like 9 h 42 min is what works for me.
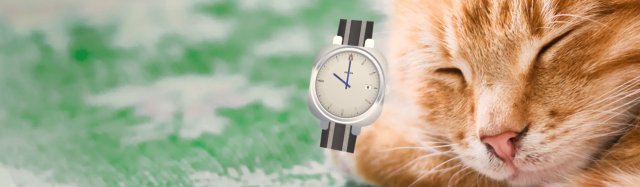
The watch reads 10 h 00 min
